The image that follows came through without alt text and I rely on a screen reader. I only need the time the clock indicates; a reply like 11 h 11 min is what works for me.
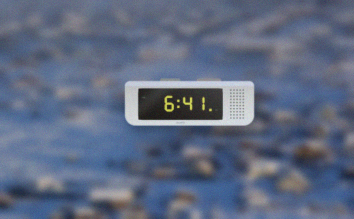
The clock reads 6 h 41 min
